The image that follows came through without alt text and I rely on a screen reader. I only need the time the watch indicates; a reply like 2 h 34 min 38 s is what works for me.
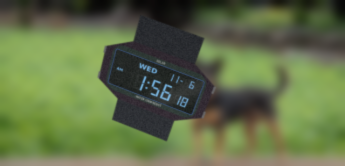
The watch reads 1 h 56 min 18 s
